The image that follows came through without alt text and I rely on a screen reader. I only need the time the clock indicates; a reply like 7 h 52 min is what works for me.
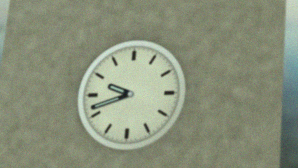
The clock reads 9 h 42 min
